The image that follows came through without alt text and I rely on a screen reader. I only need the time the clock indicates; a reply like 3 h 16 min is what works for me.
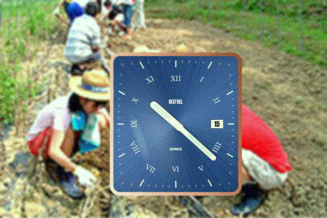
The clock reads 10 h 22 min
